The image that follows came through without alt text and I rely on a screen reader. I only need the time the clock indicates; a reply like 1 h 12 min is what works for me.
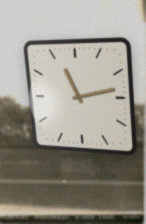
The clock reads 11 h 13 min
